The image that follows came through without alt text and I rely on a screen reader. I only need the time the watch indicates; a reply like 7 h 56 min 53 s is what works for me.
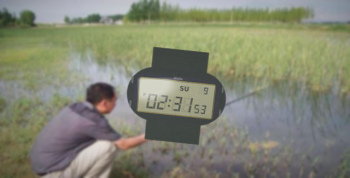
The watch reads 2 h 31 min 53 s
